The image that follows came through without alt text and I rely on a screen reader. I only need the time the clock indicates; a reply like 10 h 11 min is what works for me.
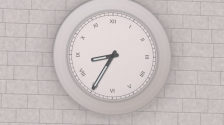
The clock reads 8 h 35 min
